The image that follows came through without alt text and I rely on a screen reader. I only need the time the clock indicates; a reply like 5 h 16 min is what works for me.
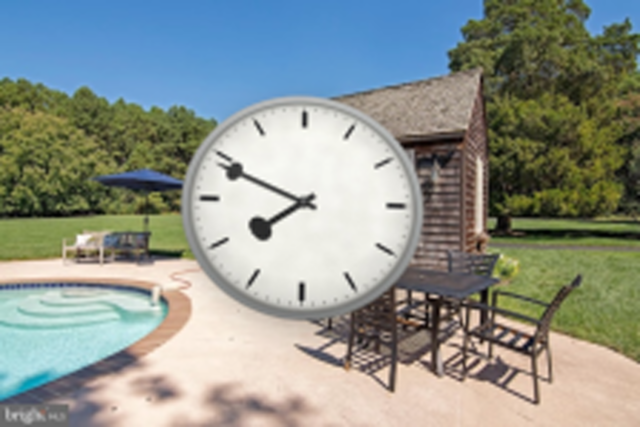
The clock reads 7 h 49 min
